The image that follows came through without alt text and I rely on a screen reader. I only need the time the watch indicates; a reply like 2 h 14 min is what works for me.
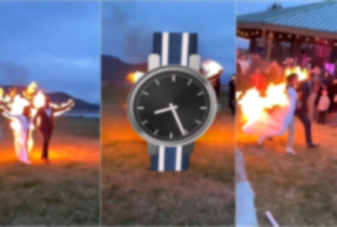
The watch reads 8 h 26 min
